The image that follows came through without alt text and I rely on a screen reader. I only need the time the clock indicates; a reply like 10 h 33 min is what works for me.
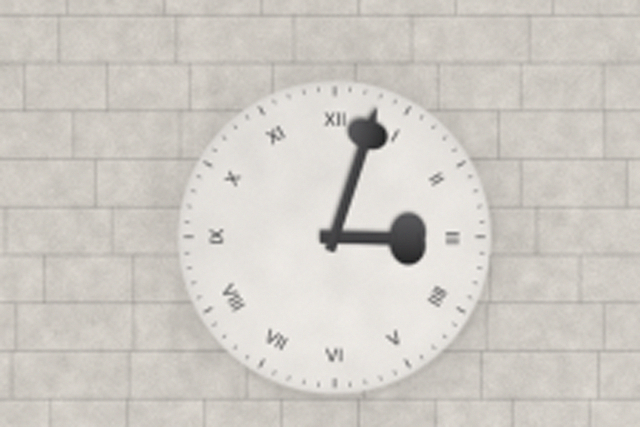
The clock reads 3 h 03 min
